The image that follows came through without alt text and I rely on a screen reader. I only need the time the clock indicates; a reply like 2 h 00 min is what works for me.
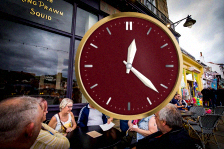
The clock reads 12 h 22 min
